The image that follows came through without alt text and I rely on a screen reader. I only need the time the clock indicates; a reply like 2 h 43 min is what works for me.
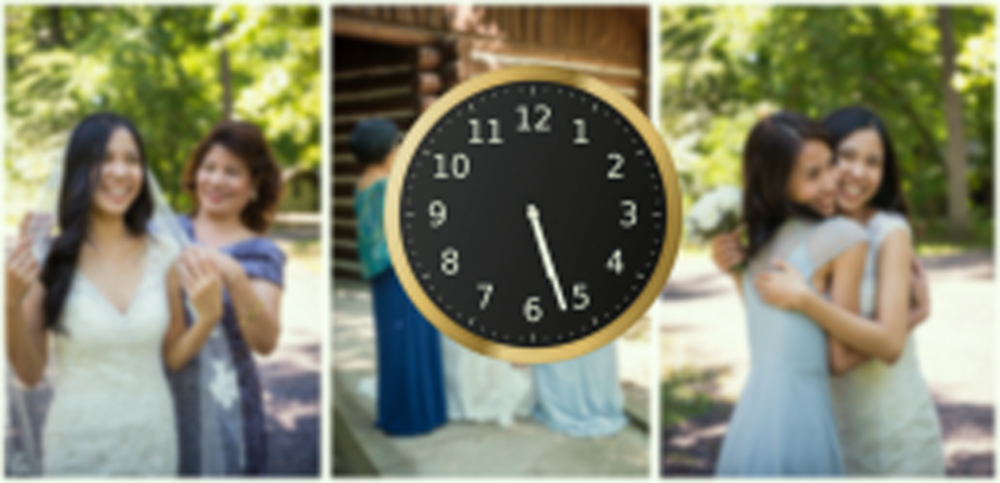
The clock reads 5 h 27 min
